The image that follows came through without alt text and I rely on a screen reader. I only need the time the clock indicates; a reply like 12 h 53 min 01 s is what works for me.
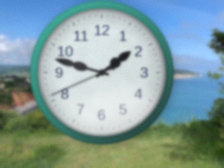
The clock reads 1 h 47 min 41 s
